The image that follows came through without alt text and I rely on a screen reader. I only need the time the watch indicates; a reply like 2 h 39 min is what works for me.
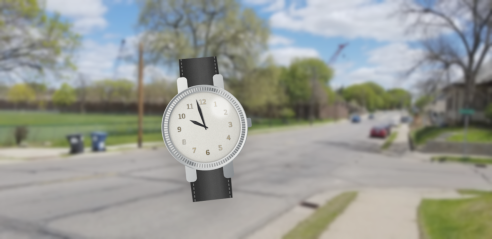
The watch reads 9 h 58 min
